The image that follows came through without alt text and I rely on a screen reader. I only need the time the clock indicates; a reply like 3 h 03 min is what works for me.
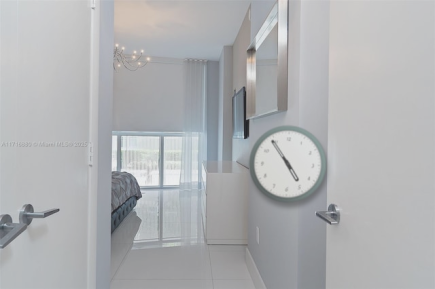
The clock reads 4 h 54 min
